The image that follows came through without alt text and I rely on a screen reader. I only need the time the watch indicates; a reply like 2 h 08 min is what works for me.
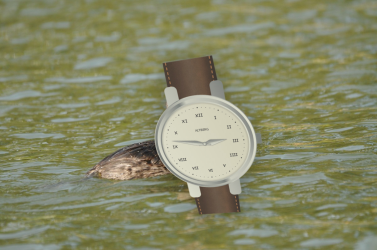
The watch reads 2 h 47 min
